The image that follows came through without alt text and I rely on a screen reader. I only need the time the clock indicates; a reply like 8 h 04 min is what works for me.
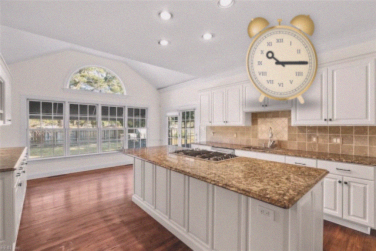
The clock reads 10 h 15 min
